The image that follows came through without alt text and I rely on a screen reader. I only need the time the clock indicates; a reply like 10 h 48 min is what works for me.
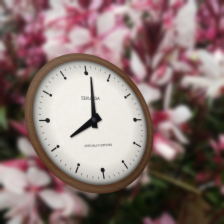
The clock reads 8 h 01 min
